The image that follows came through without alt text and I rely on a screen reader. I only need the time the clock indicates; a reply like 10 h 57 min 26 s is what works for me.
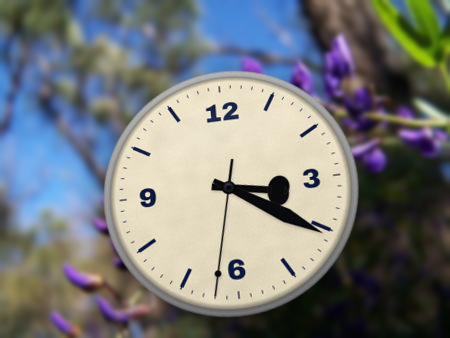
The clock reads 3 h 20 min 32 s
